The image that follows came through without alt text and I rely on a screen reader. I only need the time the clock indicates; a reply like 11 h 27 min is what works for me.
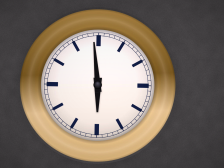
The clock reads 5 h 59 min
